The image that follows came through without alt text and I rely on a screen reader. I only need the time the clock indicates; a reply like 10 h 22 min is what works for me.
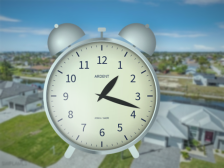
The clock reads 1 h 18 min
